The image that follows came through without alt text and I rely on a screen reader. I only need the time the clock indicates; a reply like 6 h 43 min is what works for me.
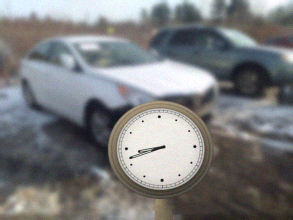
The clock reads 8 h 42 min
